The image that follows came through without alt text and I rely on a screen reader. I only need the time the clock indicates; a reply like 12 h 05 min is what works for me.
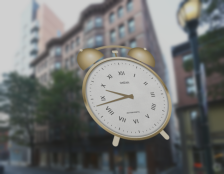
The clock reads 9 h 43 min
